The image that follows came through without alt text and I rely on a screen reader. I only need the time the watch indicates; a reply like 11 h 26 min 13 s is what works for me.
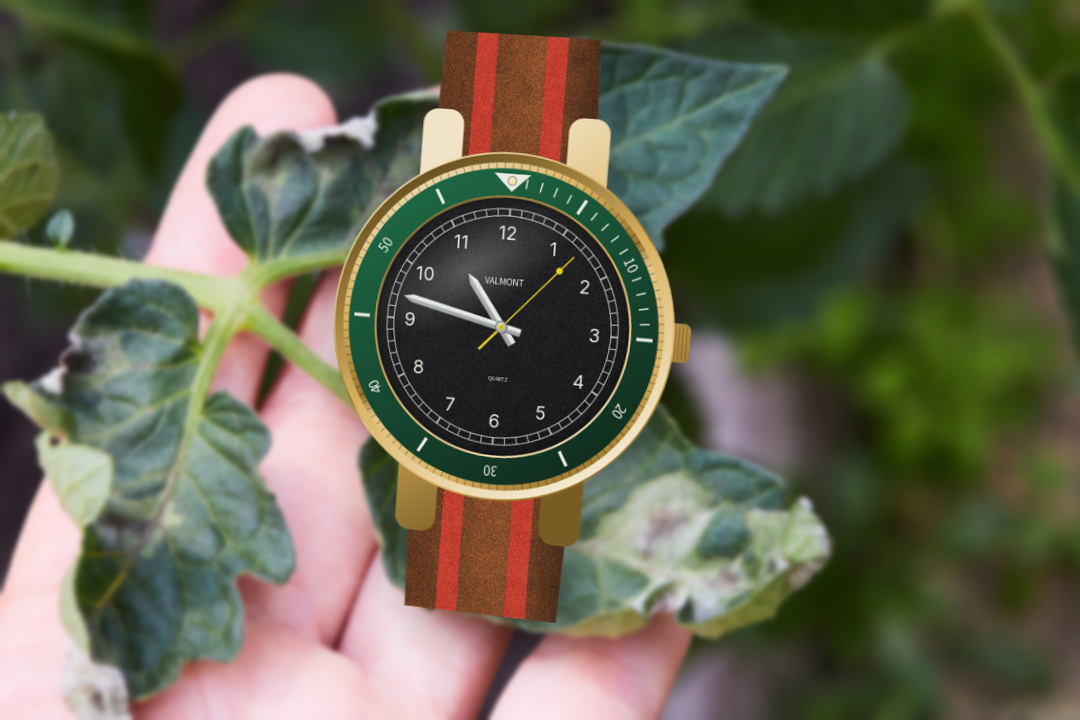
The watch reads 10 h 47 min 07 s
